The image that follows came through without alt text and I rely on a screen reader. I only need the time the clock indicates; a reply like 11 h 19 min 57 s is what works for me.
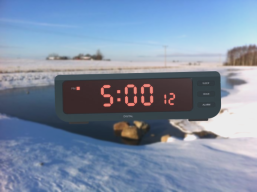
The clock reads 5 h 00 min 12 s
